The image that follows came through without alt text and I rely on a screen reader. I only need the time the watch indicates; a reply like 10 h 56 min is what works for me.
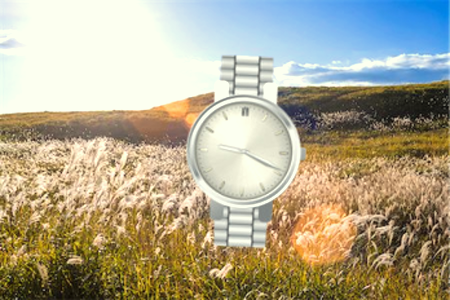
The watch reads 9 h 19 min
